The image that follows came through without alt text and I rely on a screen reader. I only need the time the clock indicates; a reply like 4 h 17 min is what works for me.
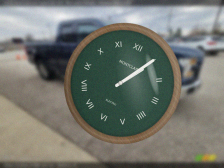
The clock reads 1 h 05 min
